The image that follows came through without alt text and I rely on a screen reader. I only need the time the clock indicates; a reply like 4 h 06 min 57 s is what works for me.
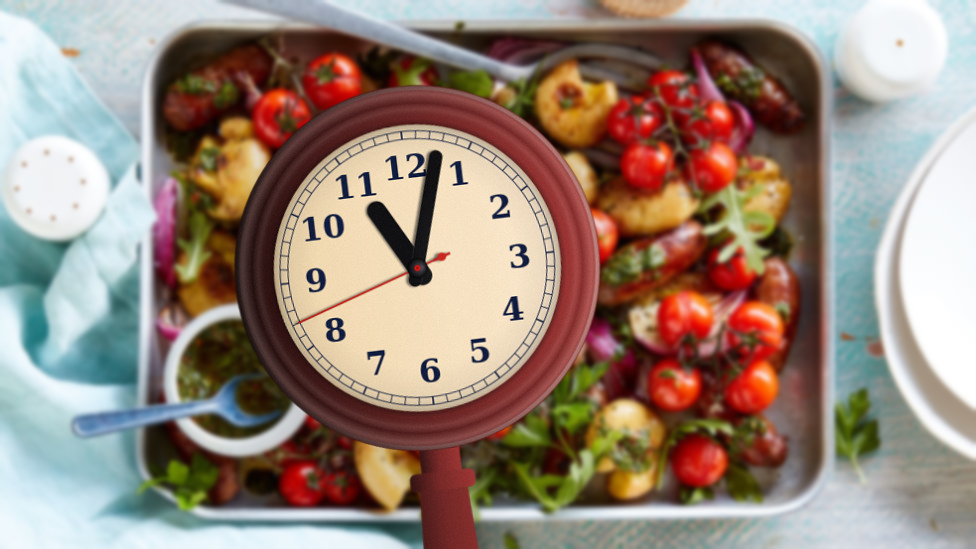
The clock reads 11 h 02 min 42 s
